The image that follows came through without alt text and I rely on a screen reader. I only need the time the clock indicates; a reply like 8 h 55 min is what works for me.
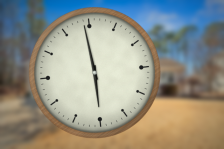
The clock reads 5 h 59 min
